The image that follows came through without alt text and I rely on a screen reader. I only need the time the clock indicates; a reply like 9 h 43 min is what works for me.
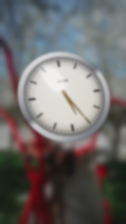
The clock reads 5 h 25 min
